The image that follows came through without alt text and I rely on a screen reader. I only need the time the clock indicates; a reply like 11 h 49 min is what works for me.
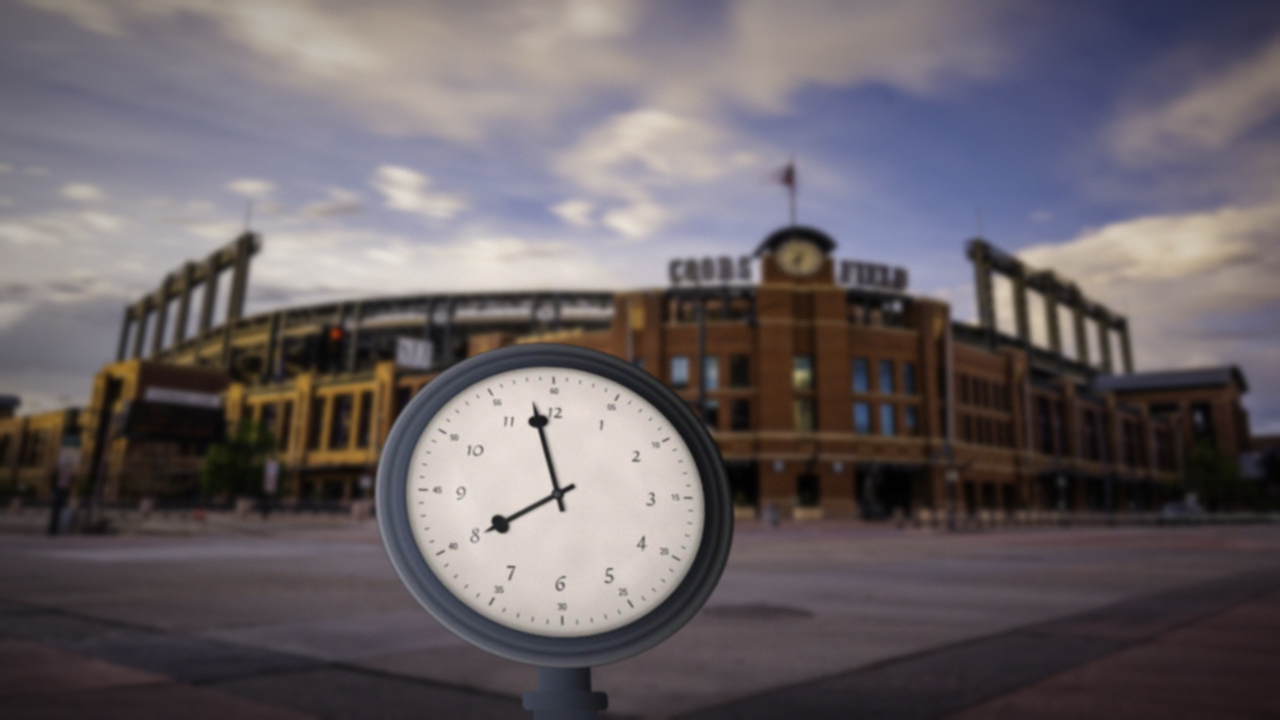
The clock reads 7 h 58 min
